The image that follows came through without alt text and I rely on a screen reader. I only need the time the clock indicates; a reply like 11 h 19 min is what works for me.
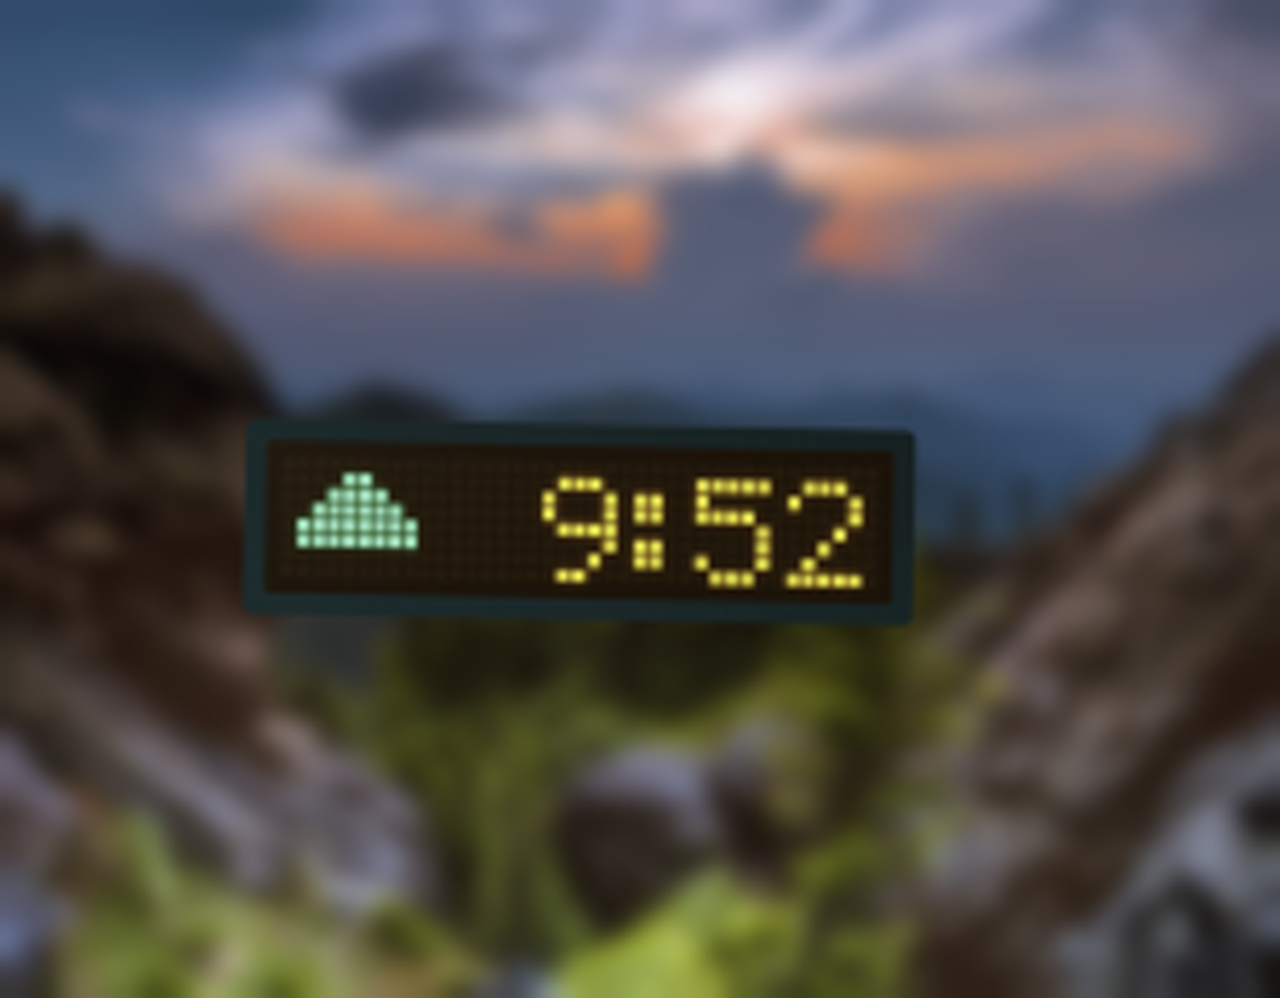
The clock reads 9 h 52 min
